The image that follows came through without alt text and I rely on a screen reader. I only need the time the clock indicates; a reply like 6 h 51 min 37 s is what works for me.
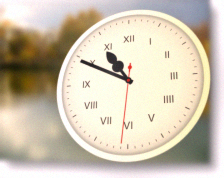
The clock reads 10 h 49 min 31 s
